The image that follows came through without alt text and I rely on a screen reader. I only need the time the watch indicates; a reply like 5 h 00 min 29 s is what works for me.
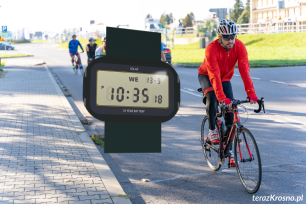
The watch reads 10 h 35 min 18 s
